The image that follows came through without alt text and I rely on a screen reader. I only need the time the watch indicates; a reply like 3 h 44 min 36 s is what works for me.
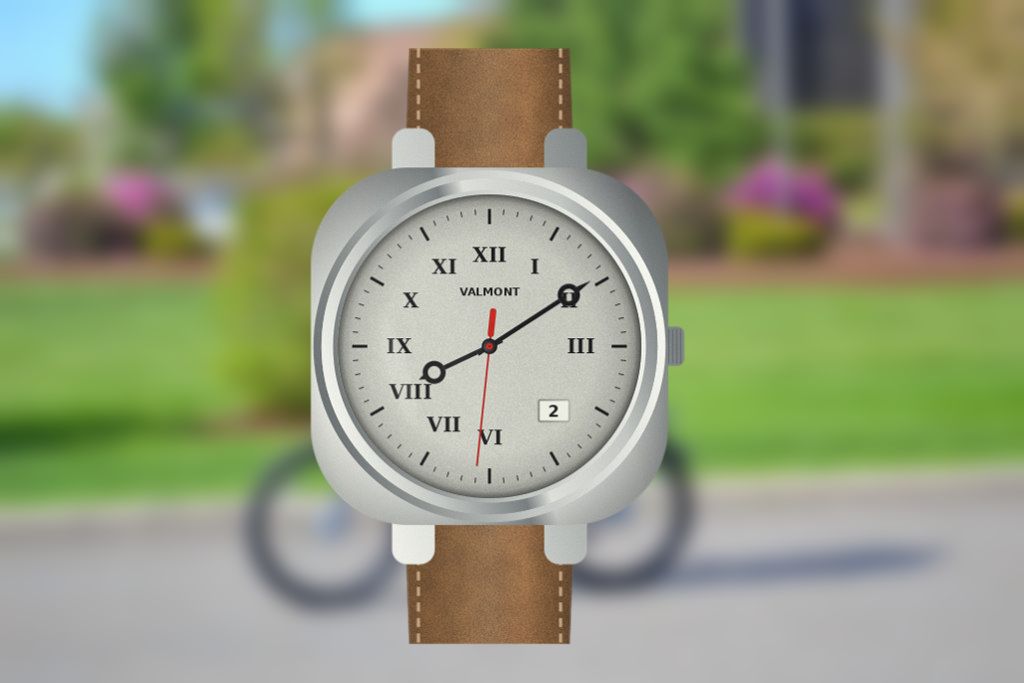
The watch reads 8 h 09 min 31 s
